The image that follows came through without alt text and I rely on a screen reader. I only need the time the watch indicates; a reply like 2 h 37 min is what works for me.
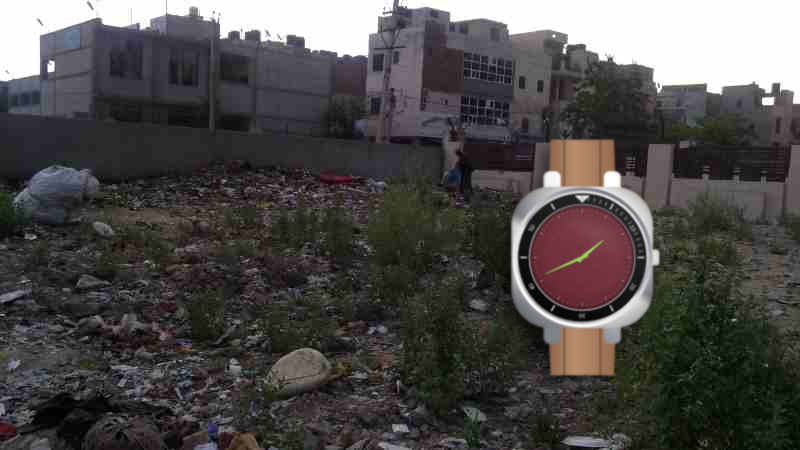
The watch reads 1 h 41 min
